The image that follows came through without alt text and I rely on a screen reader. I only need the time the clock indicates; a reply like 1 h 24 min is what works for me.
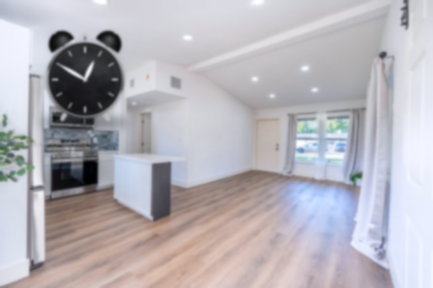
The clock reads 12 h 50 min
